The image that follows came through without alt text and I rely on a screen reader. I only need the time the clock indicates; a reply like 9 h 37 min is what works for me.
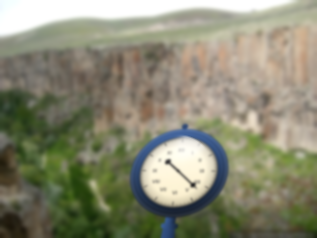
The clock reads 10 h 22 min
